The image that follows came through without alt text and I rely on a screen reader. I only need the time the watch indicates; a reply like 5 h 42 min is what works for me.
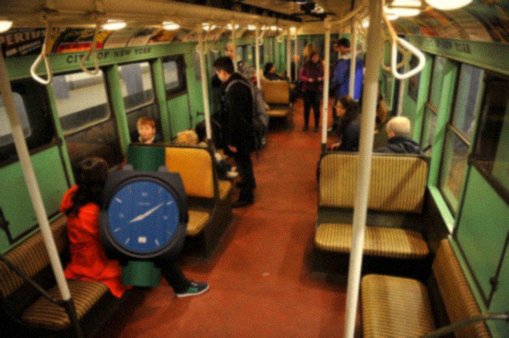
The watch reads 8 h 09 min
